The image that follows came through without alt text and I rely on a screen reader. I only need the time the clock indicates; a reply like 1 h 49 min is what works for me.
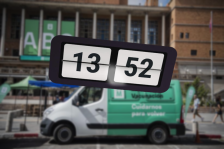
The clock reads 13 h 52 min
